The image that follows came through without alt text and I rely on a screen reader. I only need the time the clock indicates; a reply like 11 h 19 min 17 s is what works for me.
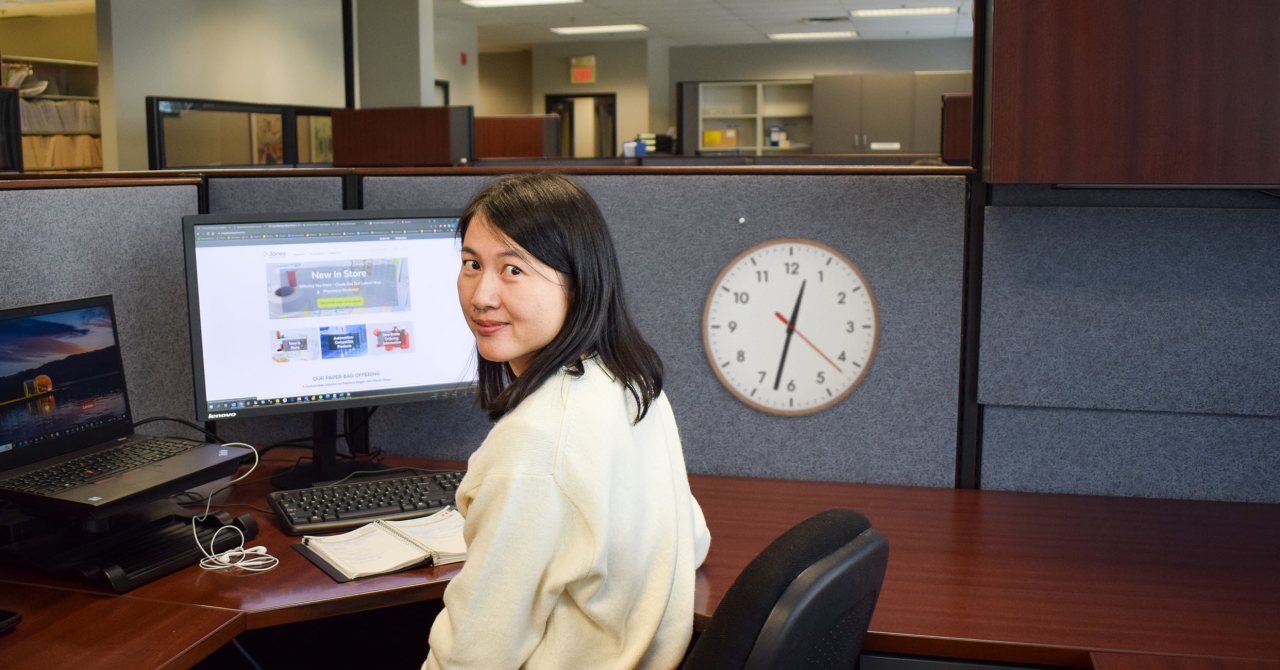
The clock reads 12 h 32 min 22 s
